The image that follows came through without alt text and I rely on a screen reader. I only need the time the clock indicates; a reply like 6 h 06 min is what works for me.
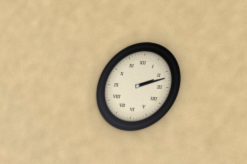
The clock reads 2 h 12 min
